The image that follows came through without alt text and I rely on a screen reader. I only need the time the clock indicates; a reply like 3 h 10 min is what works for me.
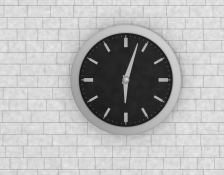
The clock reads 6 h 03 min
